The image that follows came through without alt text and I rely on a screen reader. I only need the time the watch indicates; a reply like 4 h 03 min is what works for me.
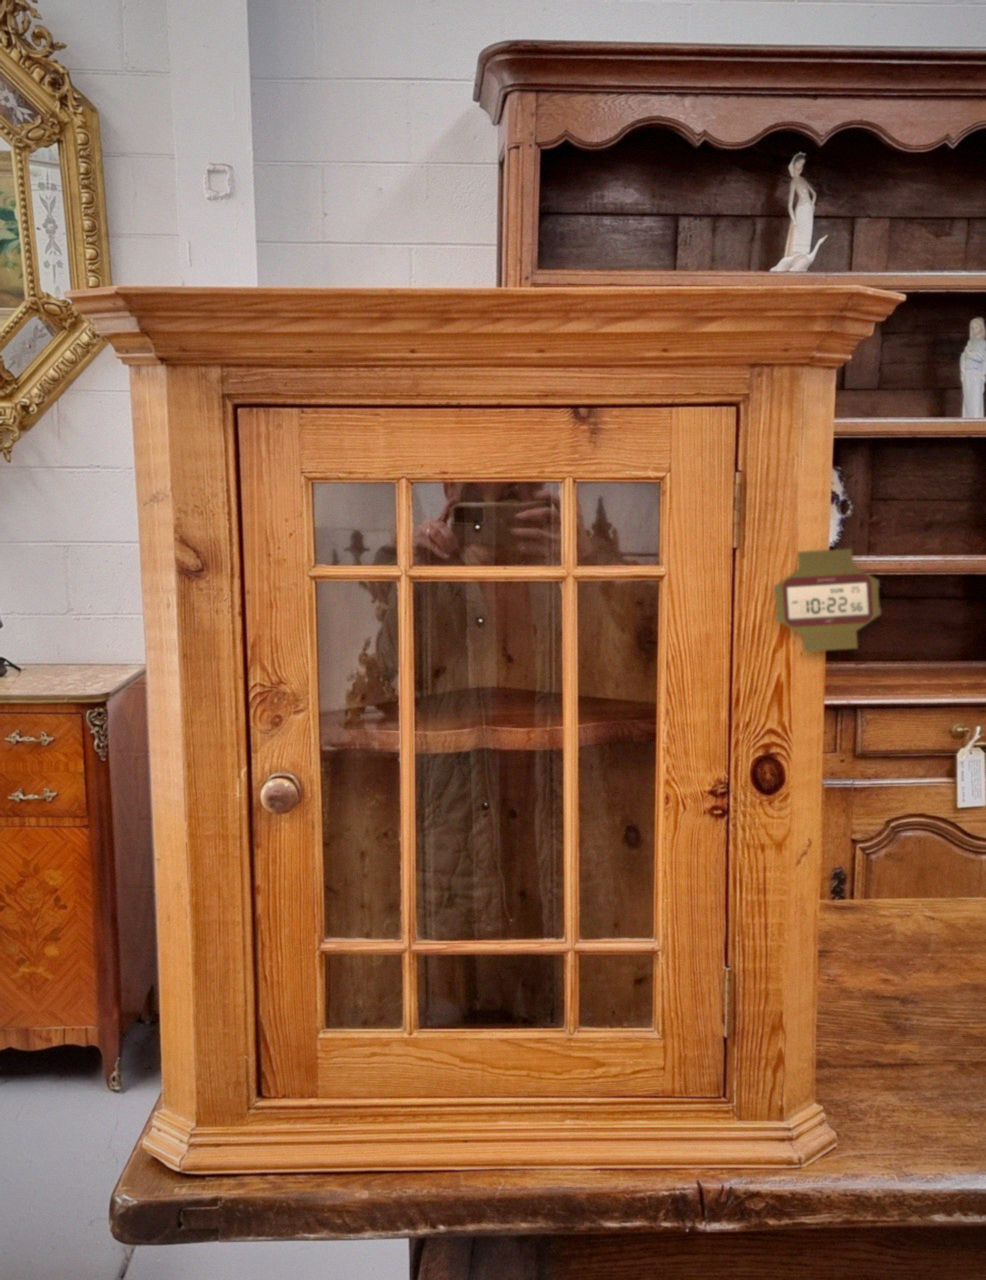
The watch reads 10 h 22 min
